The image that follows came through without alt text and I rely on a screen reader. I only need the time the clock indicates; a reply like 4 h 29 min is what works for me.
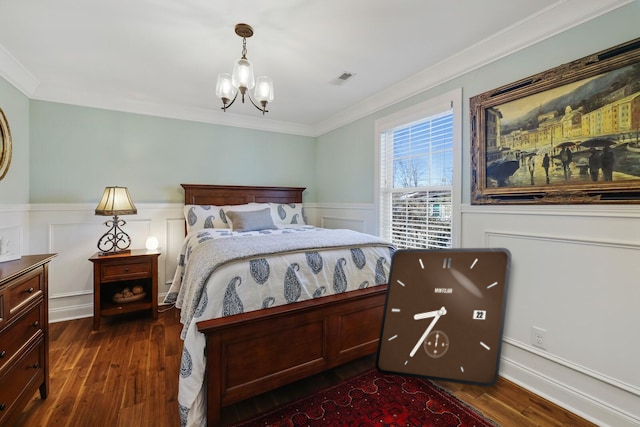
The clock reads 8 h 35 min
